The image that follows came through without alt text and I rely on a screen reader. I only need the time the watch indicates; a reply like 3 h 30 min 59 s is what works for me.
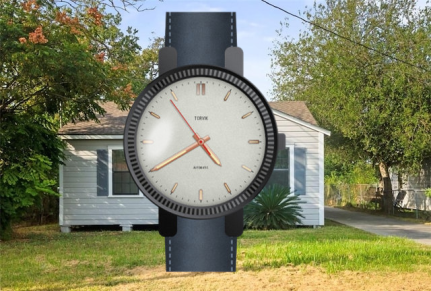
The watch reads 4 h 39 min 54 s
